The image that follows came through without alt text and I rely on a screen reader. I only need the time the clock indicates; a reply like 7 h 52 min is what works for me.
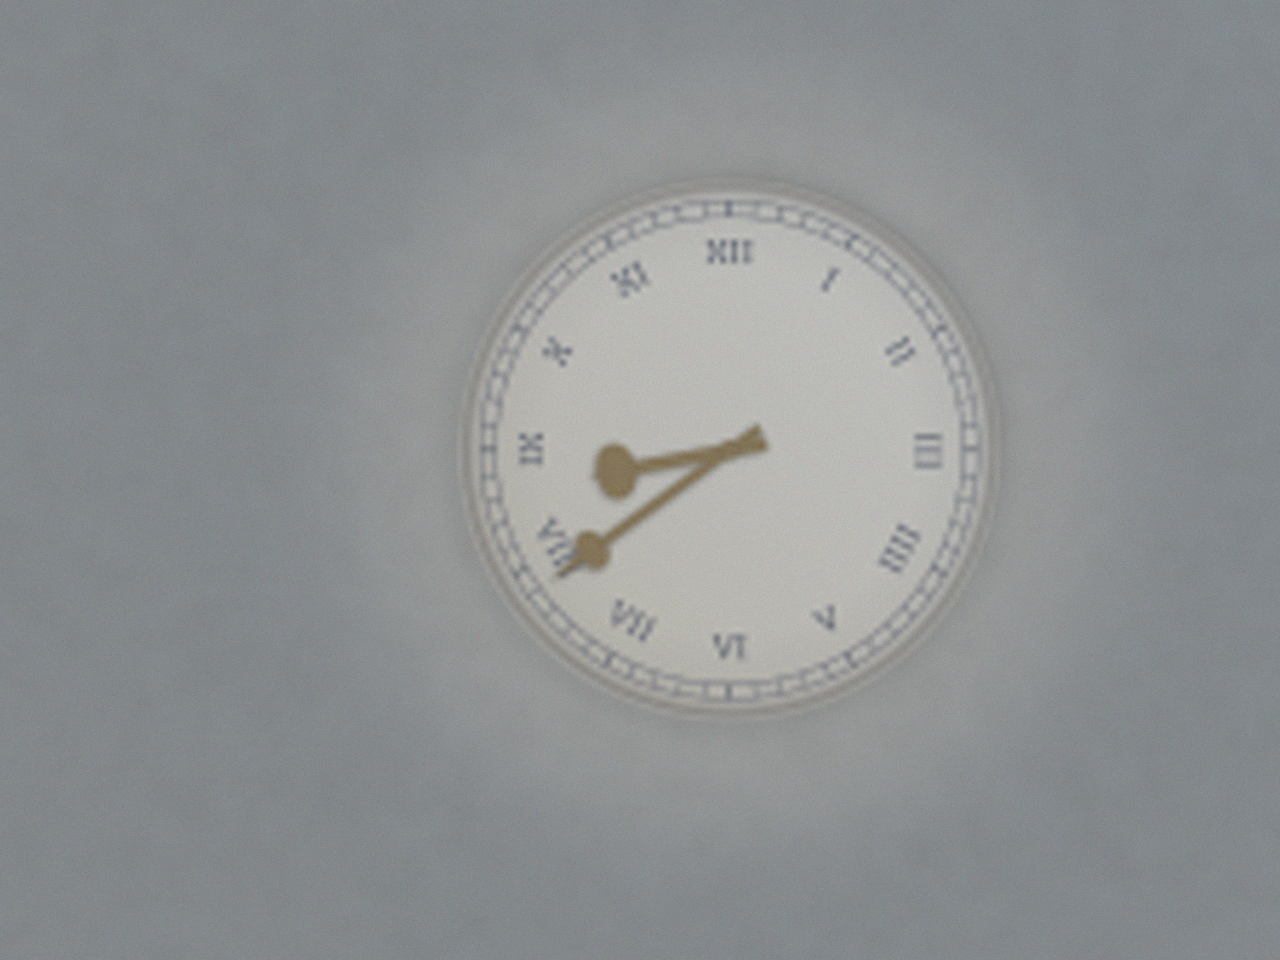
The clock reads 8 h 39 min
